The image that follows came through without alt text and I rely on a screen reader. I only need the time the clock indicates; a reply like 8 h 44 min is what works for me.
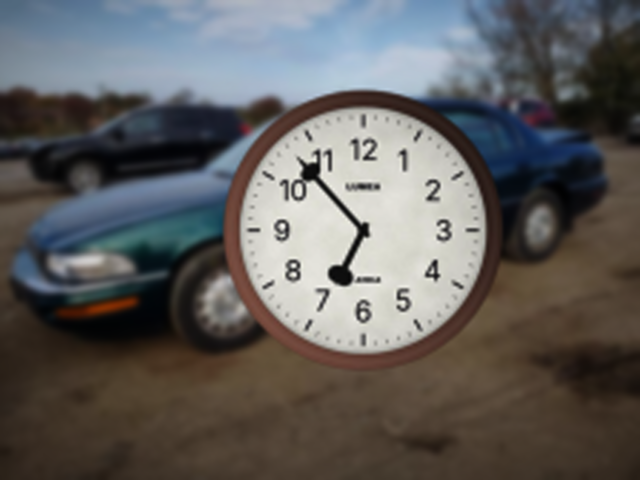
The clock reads 6 h 53 min
